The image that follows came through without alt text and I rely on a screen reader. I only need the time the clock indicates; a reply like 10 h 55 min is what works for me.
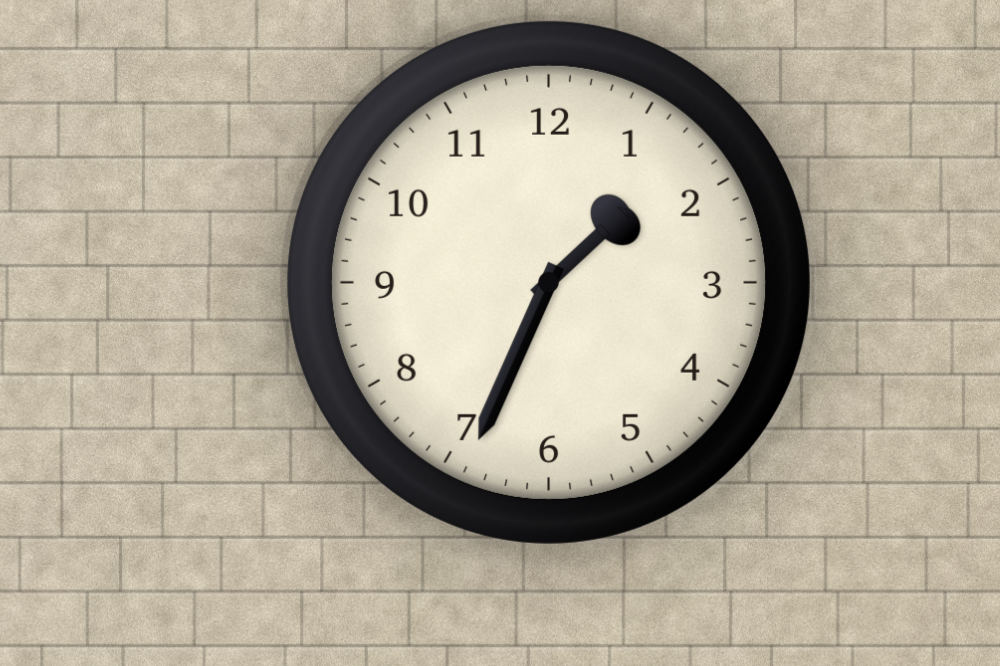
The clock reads 1 h 34 min
